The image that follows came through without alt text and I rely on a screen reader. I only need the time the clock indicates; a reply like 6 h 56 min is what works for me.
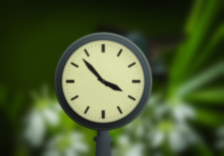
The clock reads 3 h 53 min
